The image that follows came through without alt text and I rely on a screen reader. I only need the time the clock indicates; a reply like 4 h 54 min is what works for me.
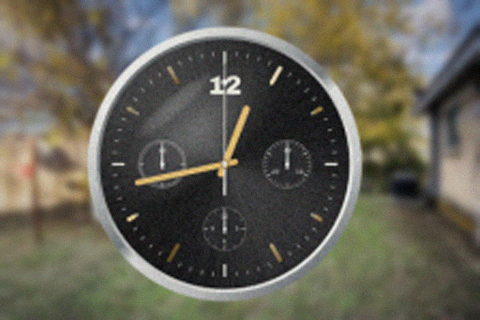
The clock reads 12 h 43 min
